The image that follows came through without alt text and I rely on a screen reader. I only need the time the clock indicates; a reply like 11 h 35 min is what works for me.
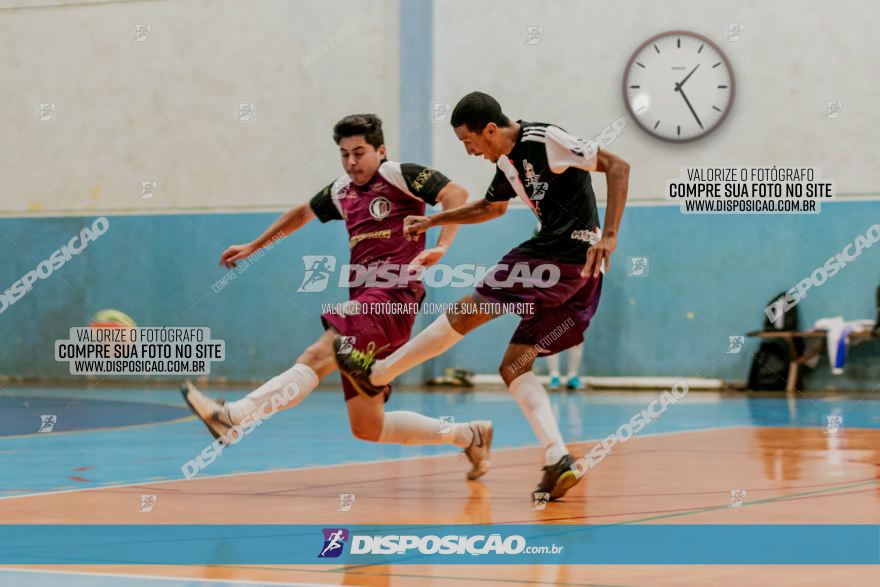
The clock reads 1 h 25 min
